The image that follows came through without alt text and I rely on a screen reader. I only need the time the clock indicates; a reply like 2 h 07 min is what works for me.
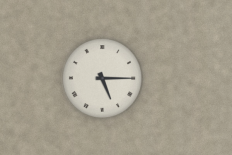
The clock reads 5 h 15 min
